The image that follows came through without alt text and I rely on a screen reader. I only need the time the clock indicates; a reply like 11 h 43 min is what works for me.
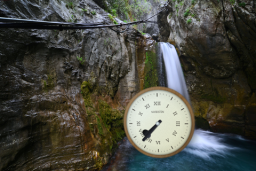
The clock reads 7 h 37 min
